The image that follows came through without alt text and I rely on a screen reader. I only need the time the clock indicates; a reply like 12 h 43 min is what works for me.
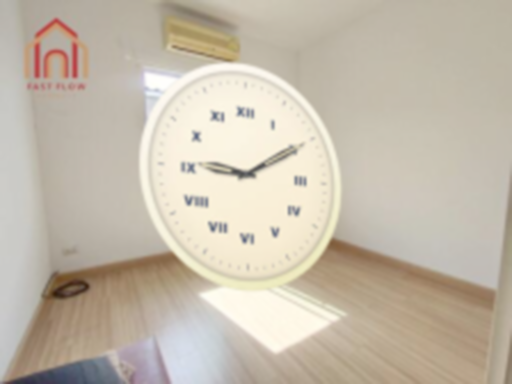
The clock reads 9 h 10 min
